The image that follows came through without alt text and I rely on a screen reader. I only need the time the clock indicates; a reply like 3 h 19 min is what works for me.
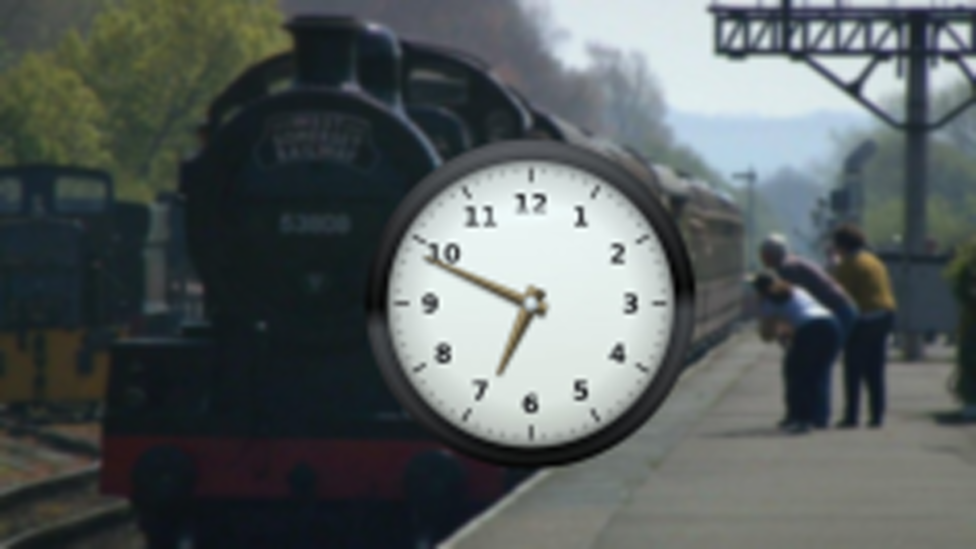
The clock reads 6 h 49 min
